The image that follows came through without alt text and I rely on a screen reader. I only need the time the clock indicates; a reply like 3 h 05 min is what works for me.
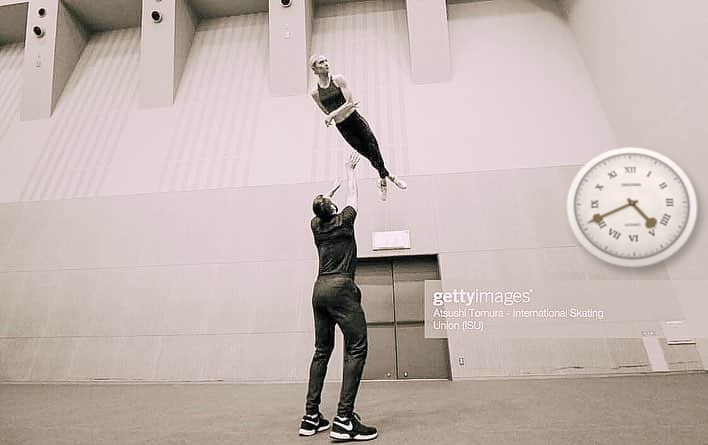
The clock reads 4 h 41 min
